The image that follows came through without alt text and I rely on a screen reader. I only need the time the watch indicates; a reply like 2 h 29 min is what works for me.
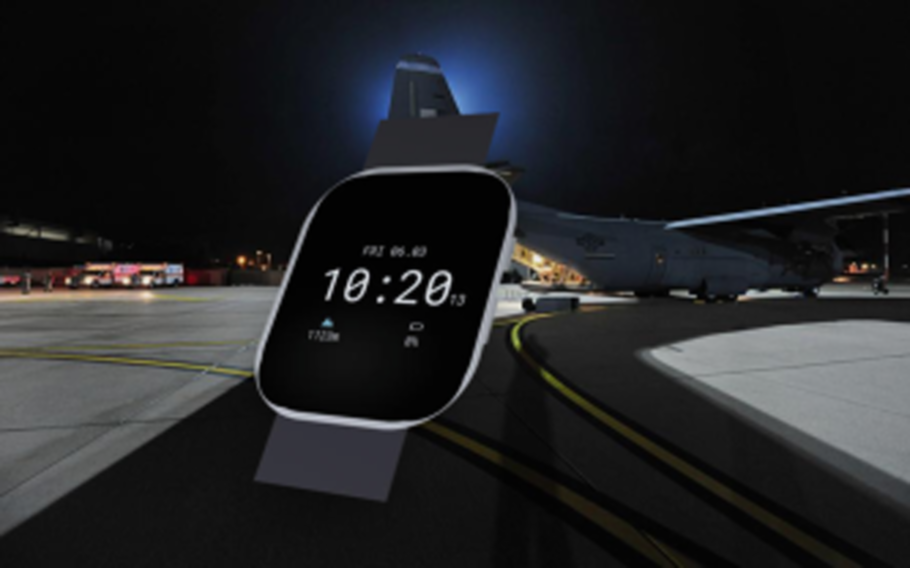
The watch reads 10 h 20 min
